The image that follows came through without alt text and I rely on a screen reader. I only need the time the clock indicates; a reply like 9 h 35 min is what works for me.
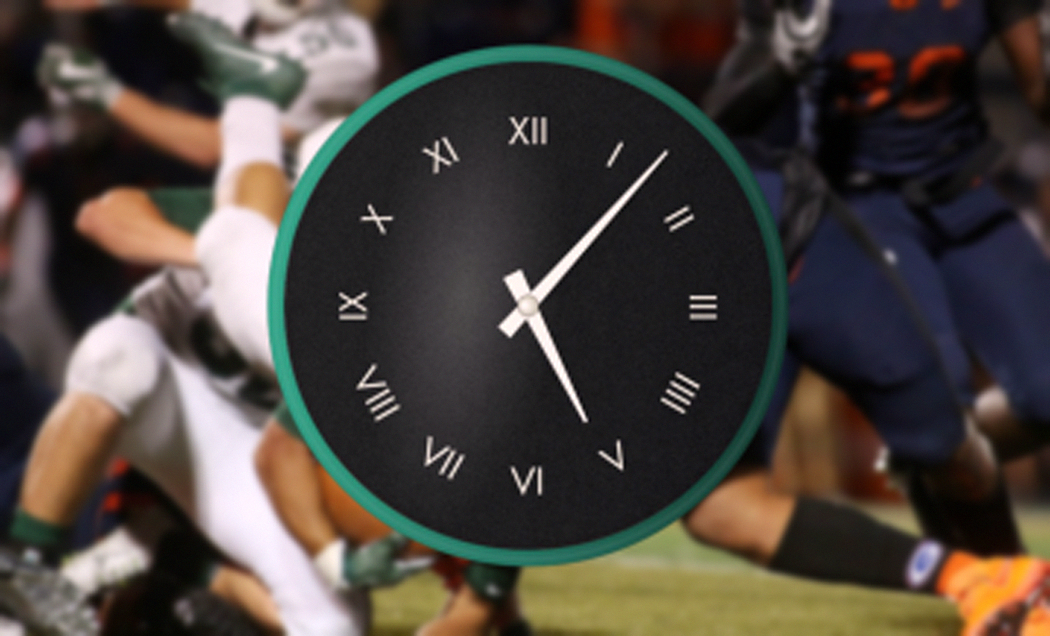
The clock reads 5 h 07 min
